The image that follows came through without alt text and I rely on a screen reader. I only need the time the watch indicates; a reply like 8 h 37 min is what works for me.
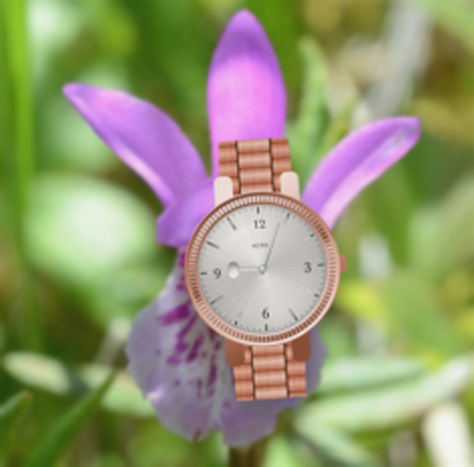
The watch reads 9 h 04 min
